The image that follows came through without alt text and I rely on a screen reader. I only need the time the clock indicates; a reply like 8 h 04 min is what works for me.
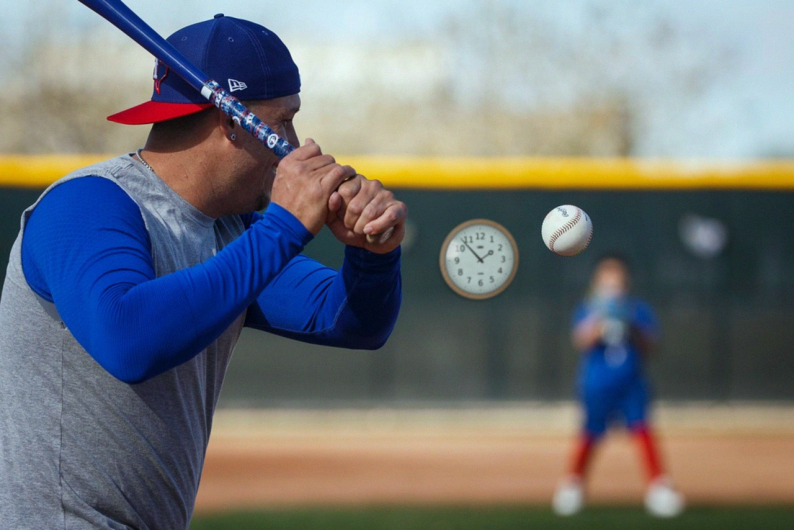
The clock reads 1 h 53 min
